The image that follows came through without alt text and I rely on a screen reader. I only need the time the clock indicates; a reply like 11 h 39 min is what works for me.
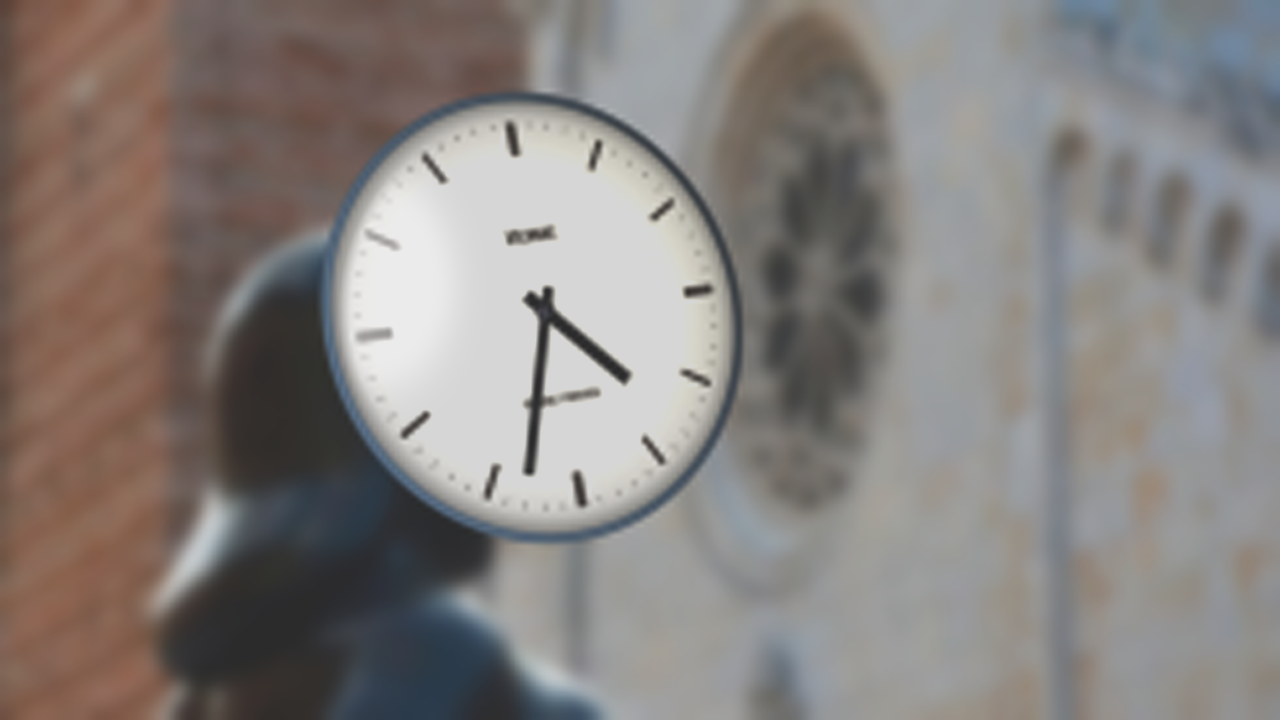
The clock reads 4 h 33 min
